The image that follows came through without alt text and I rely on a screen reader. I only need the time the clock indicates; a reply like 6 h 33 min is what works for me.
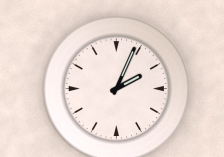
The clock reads 2 h 04 min
